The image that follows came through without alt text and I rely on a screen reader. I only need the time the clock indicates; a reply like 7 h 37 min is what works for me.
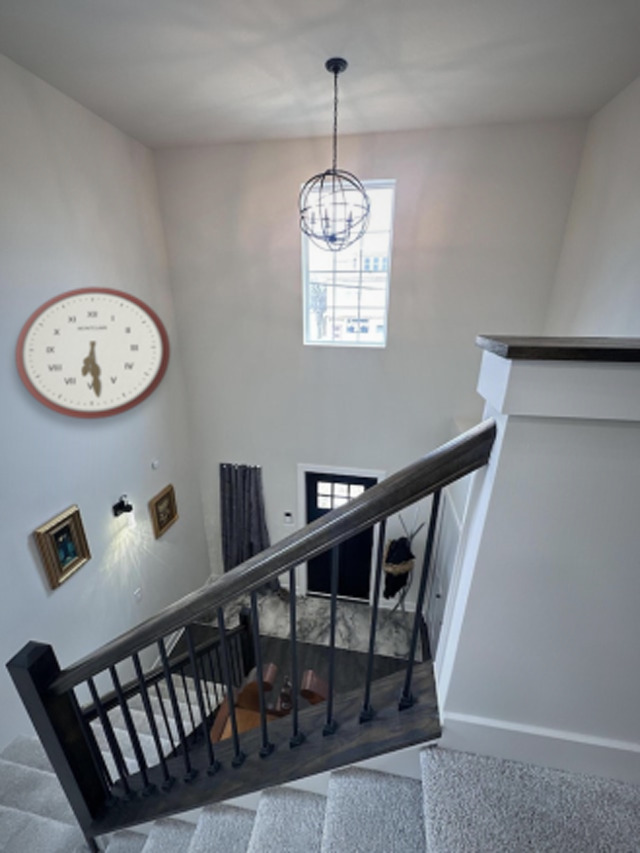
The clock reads 6 h 29 min
